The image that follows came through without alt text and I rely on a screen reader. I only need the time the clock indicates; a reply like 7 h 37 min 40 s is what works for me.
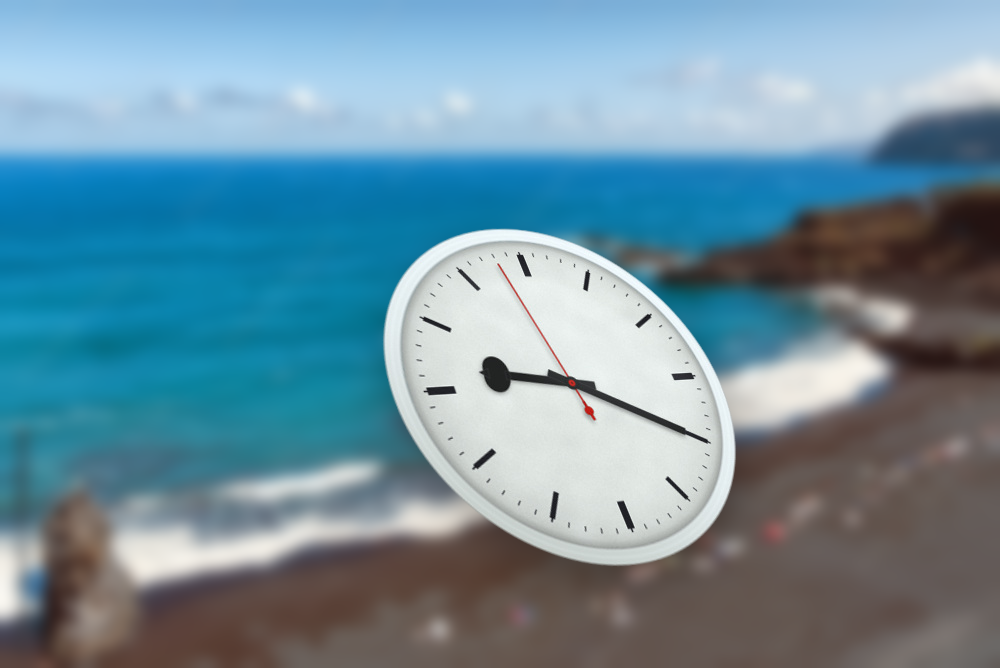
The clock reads 9 h 19 min 58 s
